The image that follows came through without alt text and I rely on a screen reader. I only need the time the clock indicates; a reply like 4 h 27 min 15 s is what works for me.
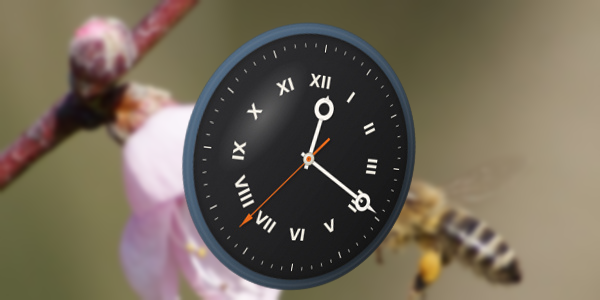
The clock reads 12 h 19 min 37 s
